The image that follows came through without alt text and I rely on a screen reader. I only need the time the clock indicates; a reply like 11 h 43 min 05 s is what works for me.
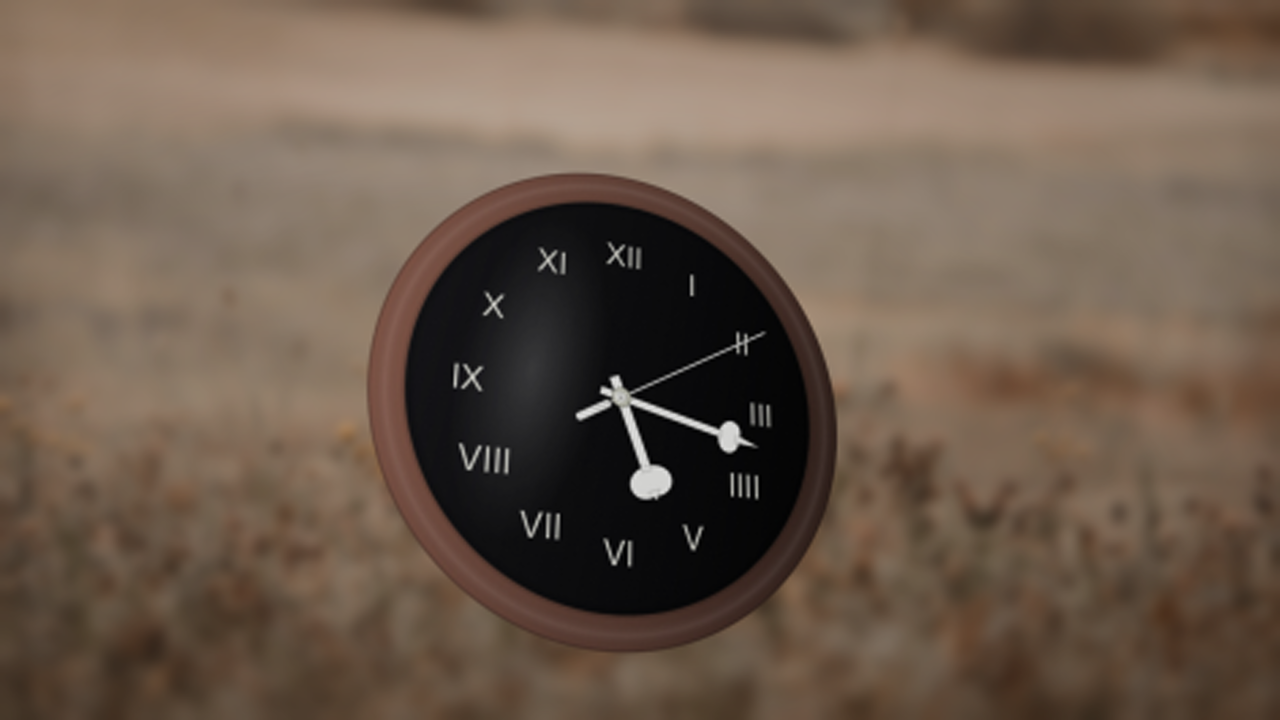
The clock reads 5 h 17 min 10 s
